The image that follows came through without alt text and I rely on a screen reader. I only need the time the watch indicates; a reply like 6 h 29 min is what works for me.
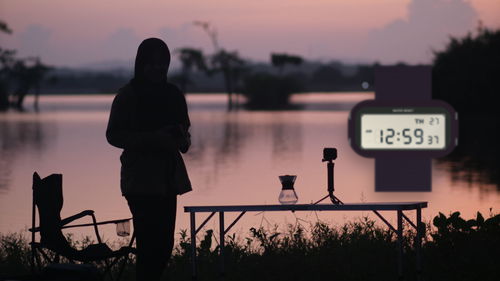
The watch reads 12 h 59 min
